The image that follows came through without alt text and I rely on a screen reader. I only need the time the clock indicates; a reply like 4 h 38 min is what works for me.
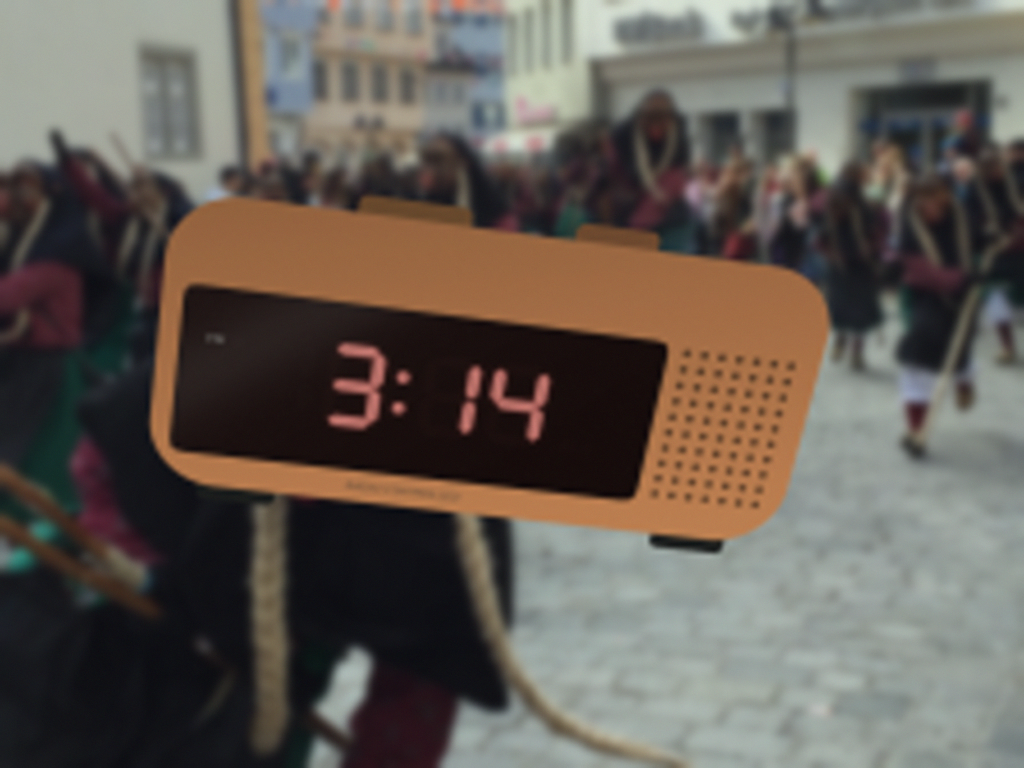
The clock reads 3 h 14 min
